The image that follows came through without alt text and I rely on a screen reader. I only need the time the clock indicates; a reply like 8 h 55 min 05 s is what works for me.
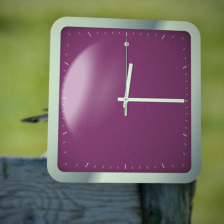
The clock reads 12 h 15 min 00 s
